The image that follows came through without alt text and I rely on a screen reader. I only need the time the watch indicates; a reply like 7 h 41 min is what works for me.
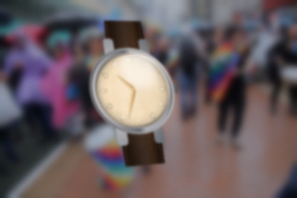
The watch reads 10 h 33 min
